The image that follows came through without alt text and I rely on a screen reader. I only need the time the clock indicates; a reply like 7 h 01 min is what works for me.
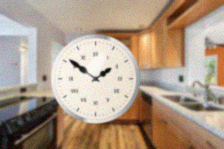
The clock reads 1 h 51 min
